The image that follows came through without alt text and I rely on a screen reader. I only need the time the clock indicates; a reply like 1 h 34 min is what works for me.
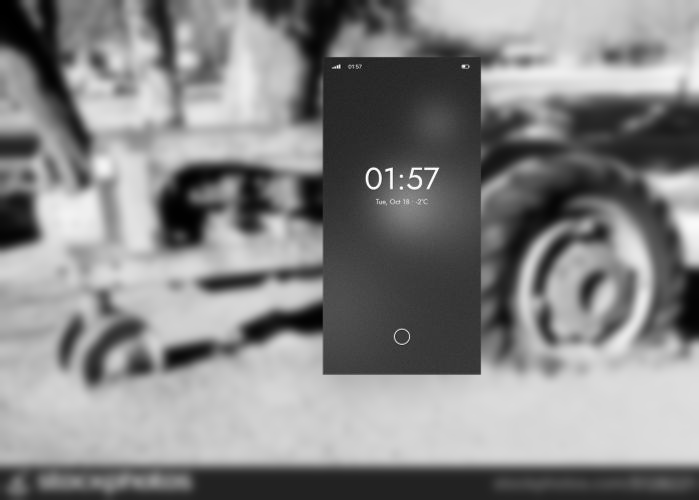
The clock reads 1 h 57 min
